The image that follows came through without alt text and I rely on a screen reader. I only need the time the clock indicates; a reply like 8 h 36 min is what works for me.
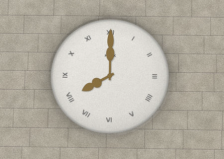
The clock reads 8 h 00 min
